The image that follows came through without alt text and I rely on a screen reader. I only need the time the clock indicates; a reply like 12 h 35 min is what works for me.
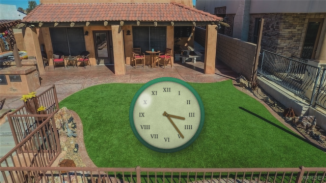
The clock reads 3 h 24 min
